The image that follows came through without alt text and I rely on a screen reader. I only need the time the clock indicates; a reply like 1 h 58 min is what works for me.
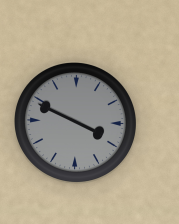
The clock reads 3 h 49 min
